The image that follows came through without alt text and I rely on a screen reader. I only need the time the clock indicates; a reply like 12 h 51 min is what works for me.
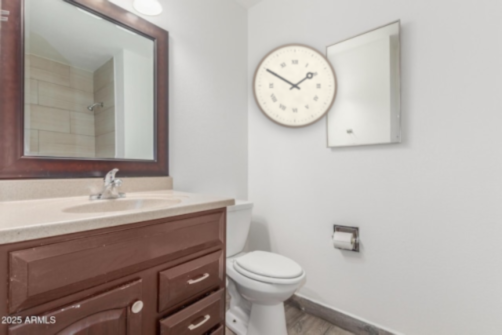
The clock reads 1 h 50 min
